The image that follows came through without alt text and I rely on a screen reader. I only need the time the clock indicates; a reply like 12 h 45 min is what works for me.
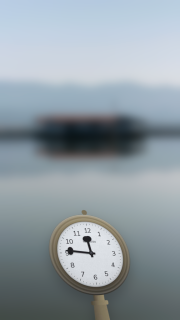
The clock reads 11 h 46 min
